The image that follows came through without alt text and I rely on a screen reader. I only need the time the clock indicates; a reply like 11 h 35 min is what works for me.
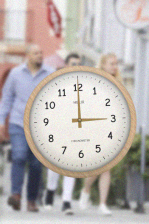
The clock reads 3 h 00 min
